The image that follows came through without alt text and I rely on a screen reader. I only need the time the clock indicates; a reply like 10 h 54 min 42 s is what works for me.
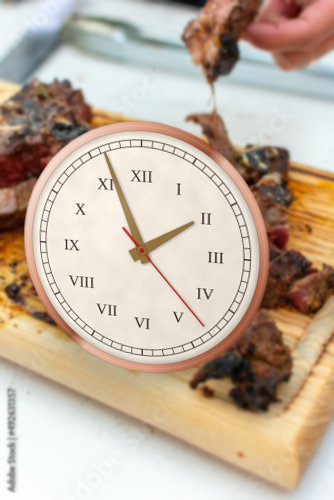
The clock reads 1 h 56 min 23 s
